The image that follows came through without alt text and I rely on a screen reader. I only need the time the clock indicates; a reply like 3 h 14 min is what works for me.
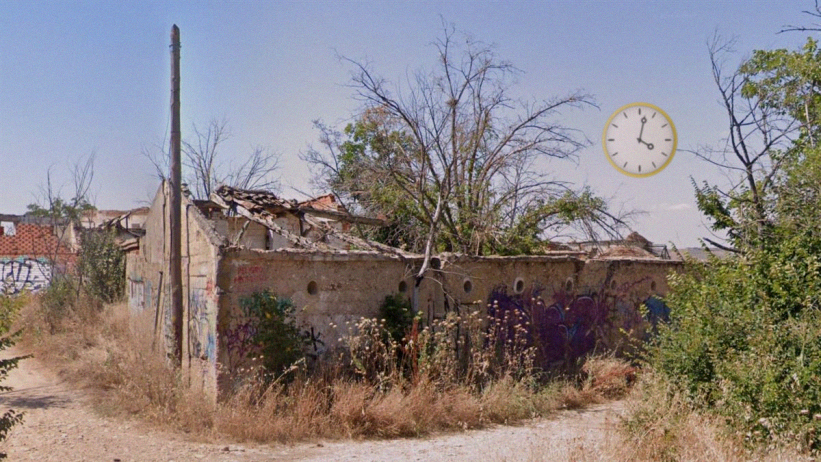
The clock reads 4 h 02 min
